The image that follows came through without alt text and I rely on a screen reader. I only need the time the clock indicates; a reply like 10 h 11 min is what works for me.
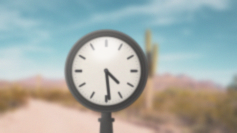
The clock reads 4 h 29 min
